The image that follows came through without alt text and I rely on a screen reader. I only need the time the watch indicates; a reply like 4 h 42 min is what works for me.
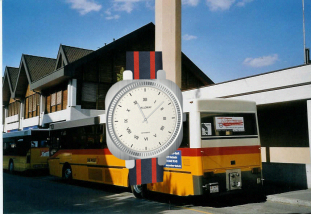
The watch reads 11 h 08 min
